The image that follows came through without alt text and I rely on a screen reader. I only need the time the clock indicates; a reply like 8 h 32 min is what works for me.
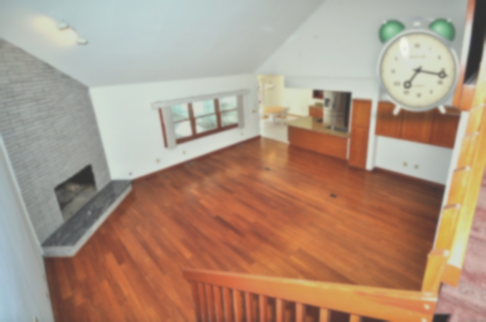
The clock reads 7 h 17 min
